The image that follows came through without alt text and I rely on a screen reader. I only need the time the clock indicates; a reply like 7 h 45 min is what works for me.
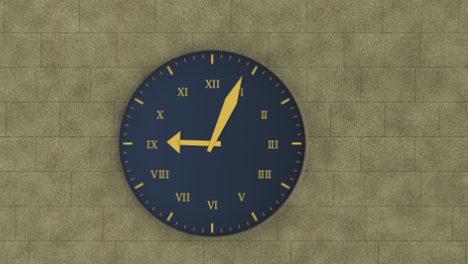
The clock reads 9 h 04 min
